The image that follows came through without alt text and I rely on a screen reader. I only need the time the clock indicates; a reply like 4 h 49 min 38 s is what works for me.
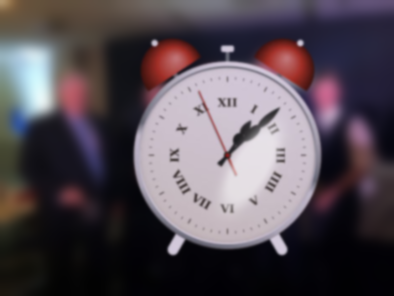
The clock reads 1 h 07 min 56 s
